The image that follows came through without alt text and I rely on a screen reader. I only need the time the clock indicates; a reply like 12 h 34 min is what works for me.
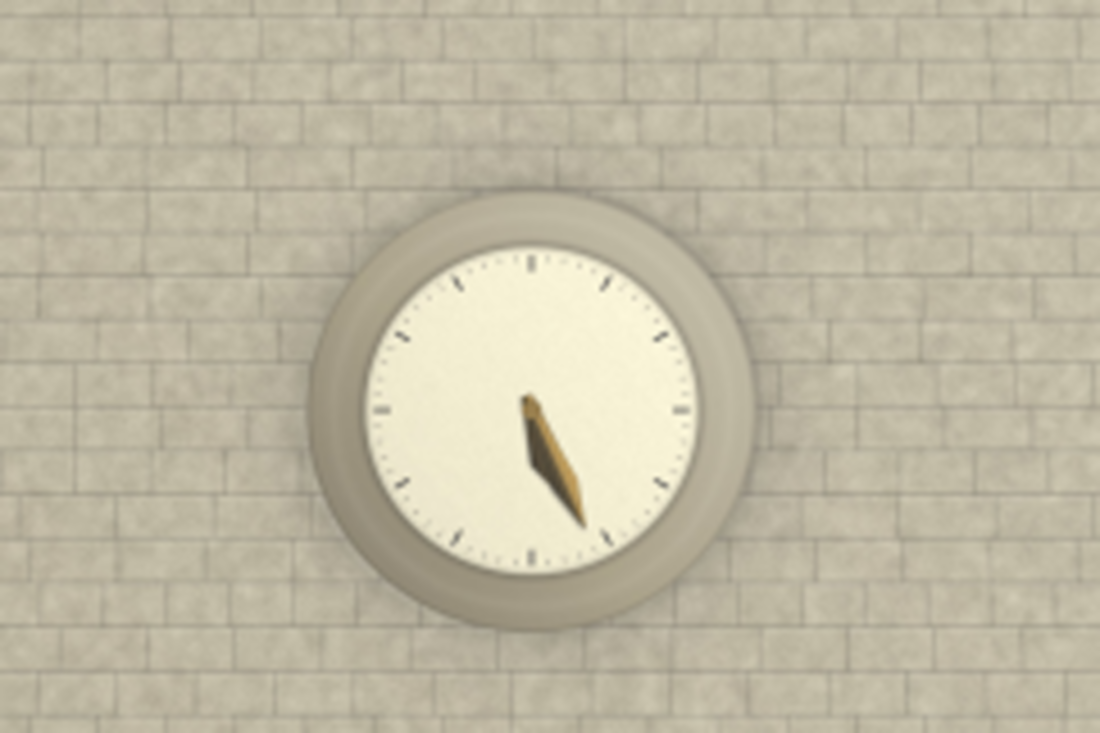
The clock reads 5 h 26 min
